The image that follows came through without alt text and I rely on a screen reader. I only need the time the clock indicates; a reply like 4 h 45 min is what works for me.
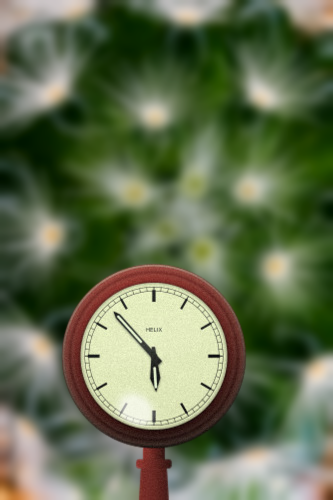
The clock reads 5 h 53 min
